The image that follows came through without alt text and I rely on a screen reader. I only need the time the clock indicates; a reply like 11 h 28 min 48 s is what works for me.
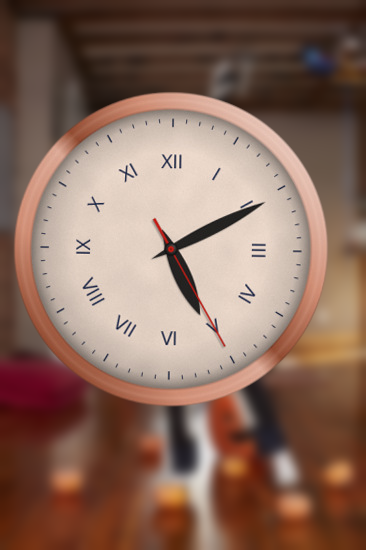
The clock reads 5 h 10 min 25 s
